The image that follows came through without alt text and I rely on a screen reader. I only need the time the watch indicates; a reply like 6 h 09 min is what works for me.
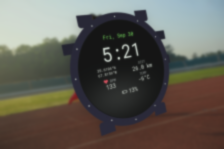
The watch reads 5 h 21 min
